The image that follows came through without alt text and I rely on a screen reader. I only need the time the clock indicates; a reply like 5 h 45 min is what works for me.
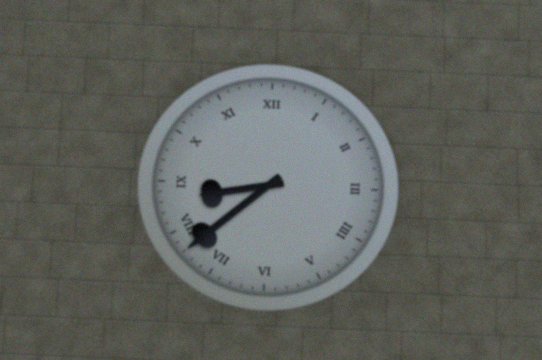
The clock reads 8 h 38 min
